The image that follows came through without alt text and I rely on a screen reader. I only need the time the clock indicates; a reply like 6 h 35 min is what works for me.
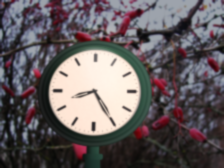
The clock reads 8 h 25 min
